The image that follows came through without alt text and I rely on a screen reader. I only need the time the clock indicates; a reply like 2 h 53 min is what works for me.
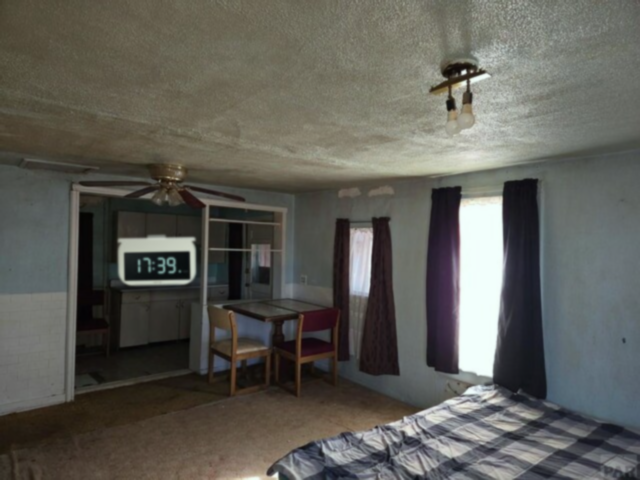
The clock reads 17 h 39 min
